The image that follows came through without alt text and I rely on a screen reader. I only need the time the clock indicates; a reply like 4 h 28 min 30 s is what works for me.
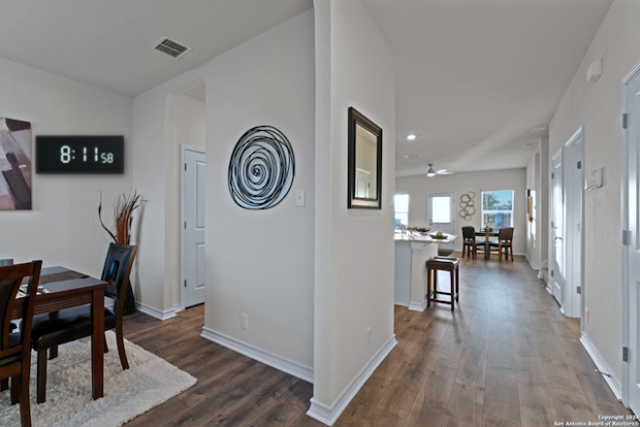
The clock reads 8 h 11 min 58 s
